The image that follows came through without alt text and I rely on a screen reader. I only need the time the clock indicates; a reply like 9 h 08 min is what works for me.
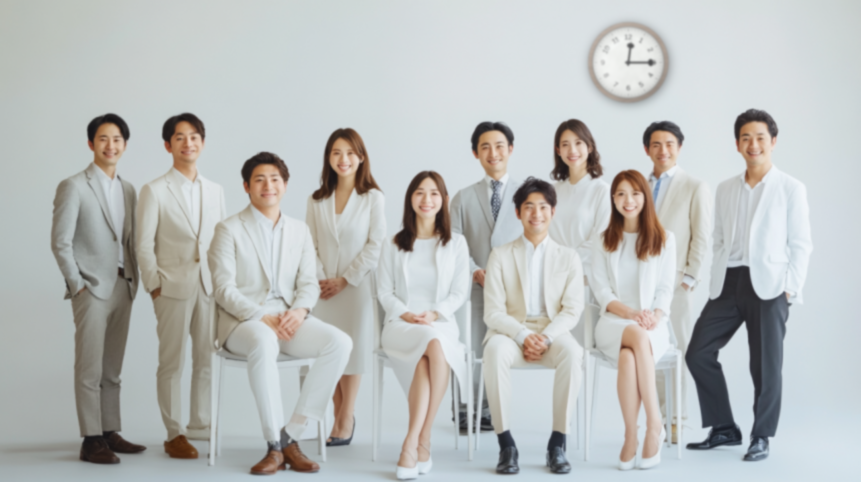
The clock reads 12 h 15 min
